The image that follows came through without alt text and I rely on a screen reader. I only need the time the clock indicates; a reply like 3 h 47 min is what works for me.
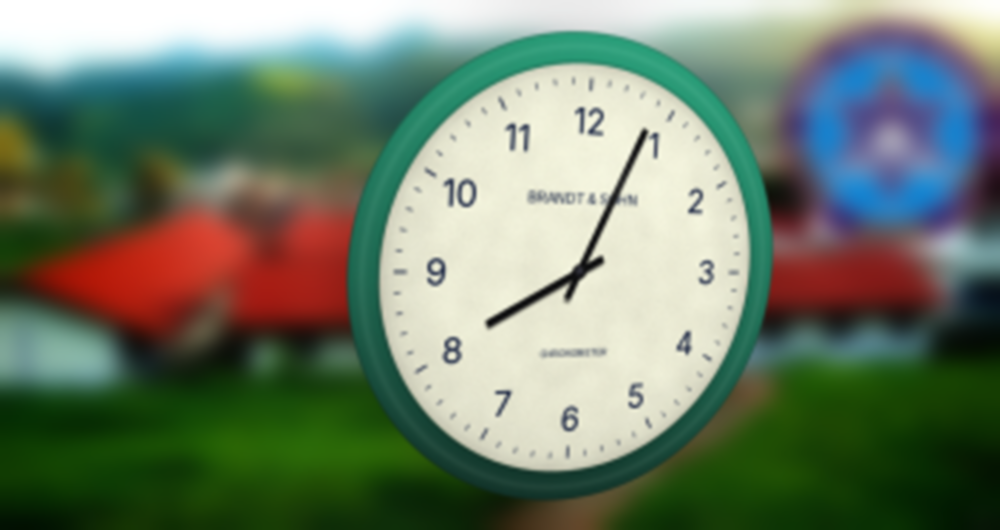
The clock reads 8 h 04 min
